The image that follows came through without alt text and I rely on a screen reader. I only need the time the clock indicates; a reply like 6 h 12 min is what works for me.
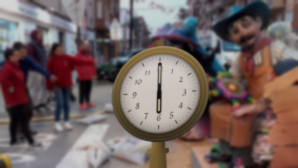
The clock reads 6 h 00 min
